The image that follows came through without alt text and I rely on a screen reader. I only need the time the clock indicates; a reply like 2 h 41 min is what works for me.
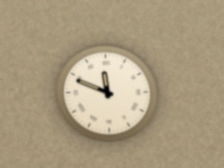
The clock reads 11 h 49 min
